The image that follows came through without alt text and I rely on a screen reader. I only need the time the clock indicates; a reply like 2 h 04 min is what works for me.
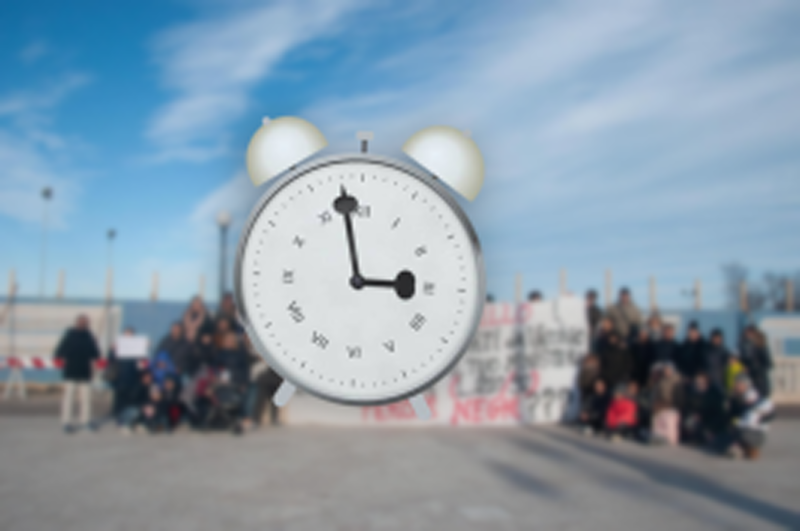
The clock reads 2 h 58 min
